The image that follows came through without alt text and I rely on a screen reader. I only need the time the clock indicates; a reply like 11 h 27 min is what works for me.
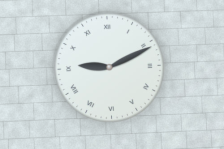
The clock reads 9 h 11 min
